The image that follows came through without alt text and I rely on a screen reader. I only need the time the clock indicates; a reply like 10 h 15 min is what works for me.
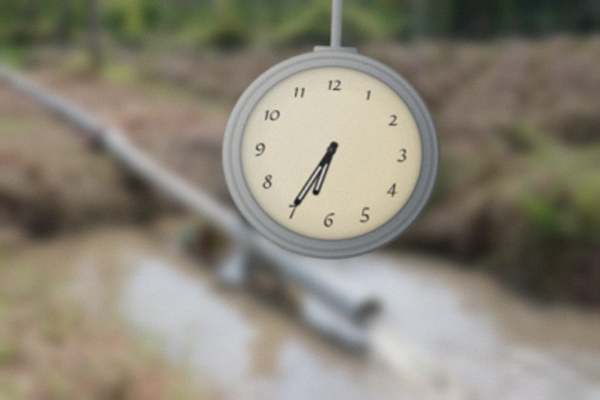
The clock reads 6 h 35 min
